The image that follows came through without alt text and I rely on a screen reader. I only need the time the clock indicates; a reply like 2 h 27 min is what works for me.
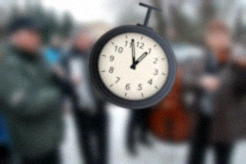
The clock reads 12 h 57 min
